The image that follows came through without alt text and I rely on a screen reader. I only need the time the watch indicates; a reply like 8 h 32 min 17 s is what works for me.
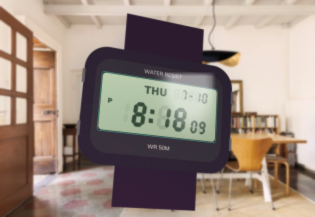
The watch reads 8 h 18 min 09 s
